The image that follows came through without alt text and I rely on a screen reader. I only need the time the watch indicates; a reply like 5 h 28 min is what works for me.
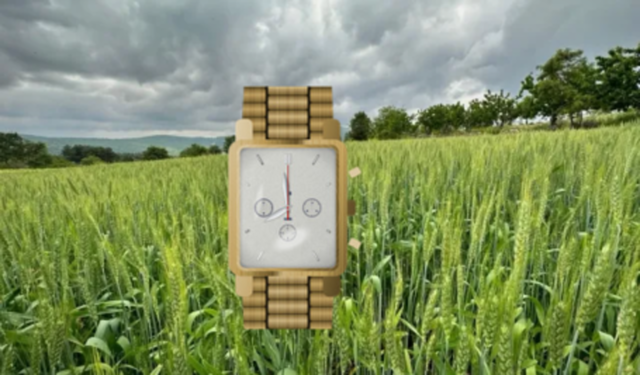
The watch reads 7 h 59 min
